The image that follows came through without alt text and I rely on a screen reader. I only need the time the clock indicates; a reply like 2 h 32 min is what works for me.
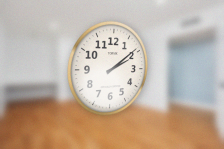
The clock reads 2 h 09 min
